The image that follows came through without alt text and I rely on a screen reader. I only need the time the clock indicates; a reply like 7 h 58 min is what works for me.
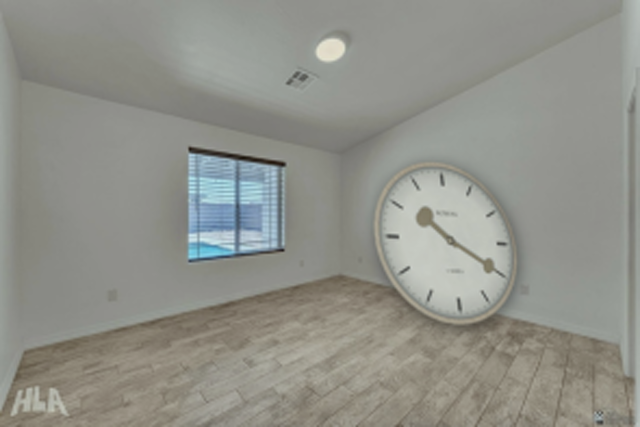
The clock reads 10 h 20 min
